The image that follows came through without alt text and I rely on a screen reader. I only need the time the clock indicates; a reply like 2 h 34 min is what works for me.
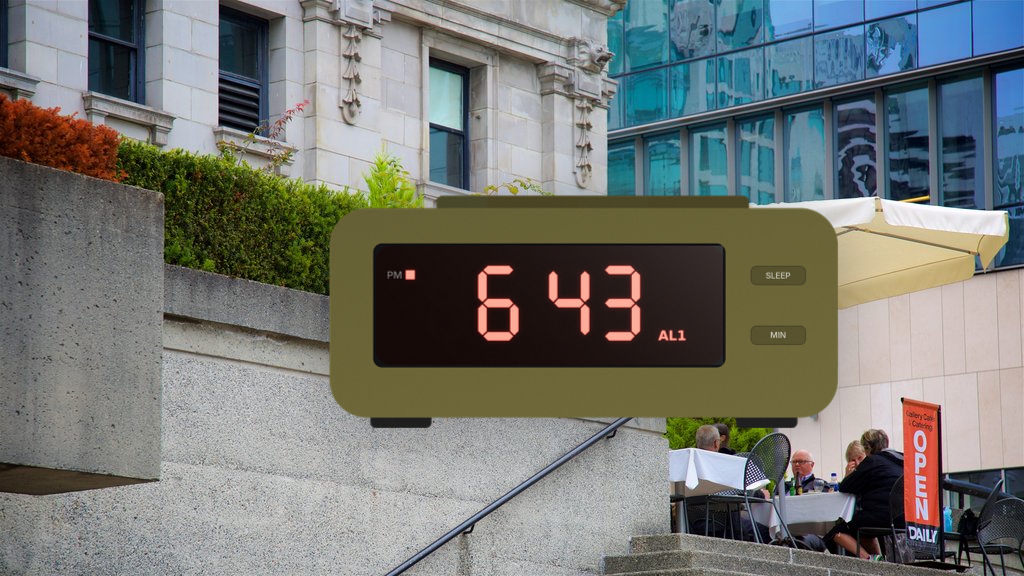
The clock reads 6 h 43 min
